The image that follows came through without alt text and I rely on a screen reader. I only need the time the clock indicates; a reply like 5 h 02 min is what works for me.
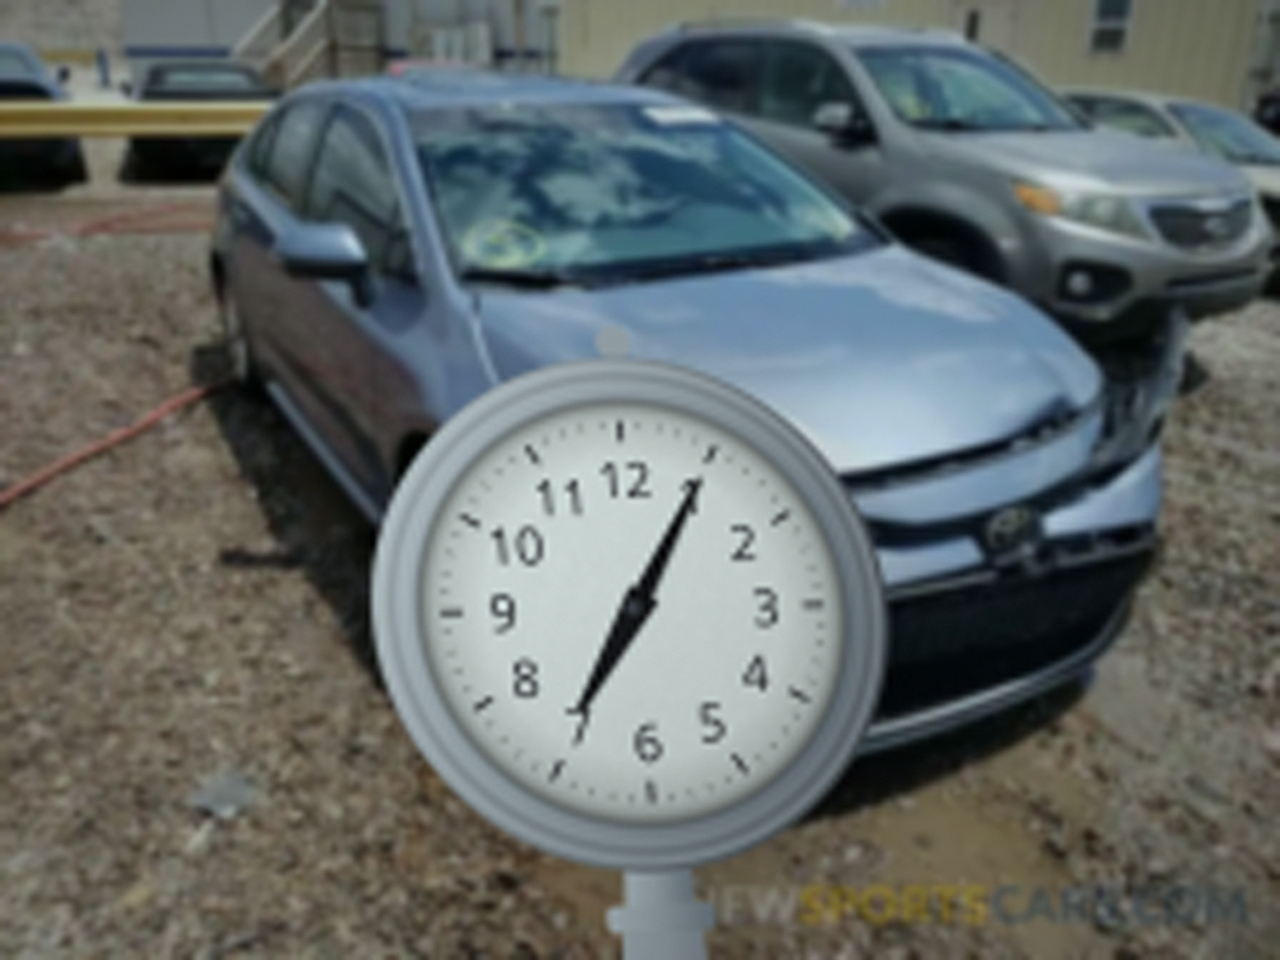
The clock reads 7 h 05 min
